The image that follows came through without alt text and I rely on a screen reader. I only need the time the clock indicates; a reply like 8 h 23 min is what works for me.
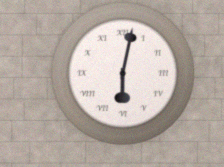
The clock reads 6 h 02 min
